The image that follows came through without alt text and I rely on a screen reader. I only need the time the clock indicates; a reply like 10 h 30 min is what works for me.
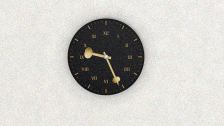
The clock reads 9 h 26 min
